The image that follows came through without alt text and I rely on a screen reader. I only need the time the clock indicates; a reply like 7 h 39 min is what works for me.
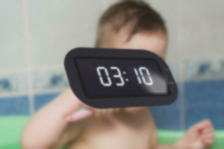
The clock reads 3 h 10 min
